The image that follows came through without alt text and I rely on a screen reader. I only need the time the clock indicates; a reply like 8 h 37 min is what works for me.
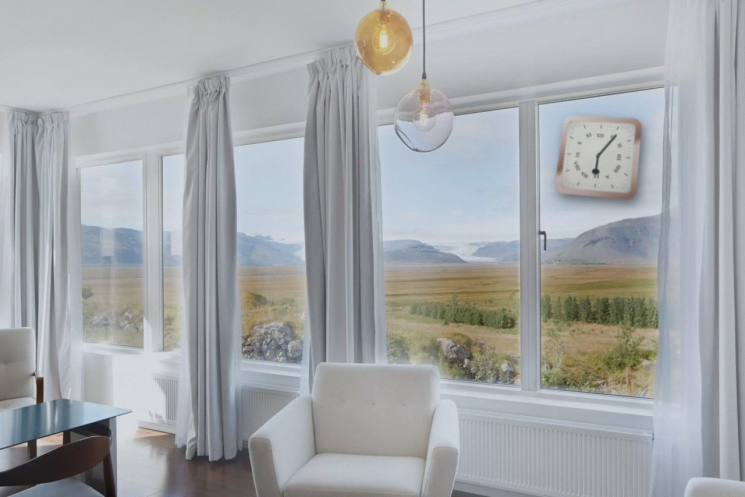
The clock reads 6 h 06 min
